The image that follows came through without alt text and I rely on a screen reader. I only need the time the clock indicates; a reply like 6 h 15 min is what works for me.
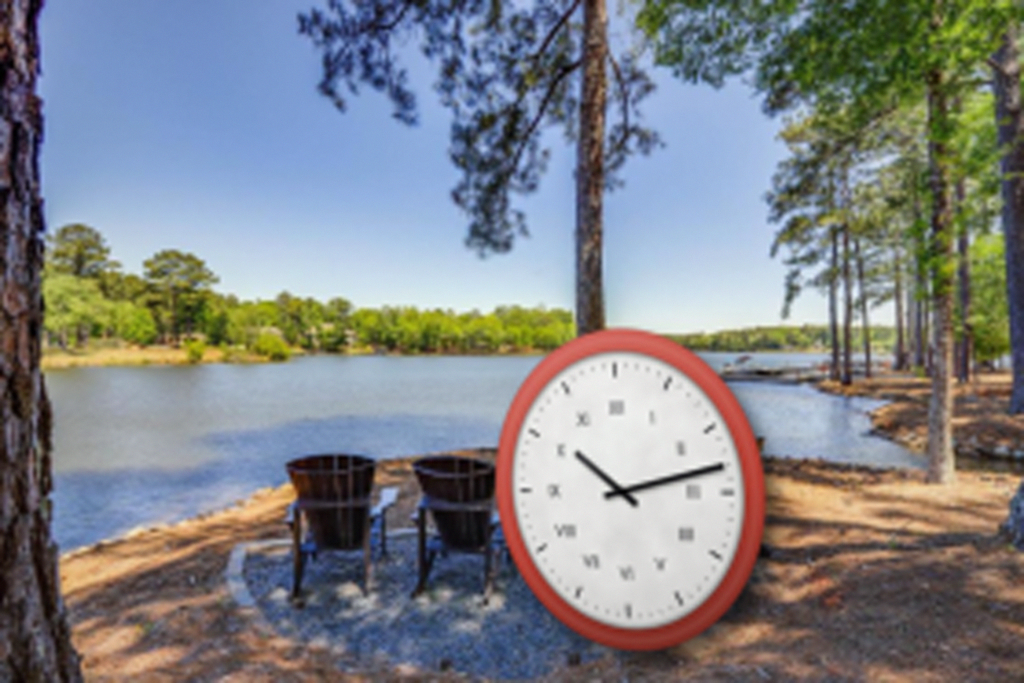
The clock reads 10 h 13 min
